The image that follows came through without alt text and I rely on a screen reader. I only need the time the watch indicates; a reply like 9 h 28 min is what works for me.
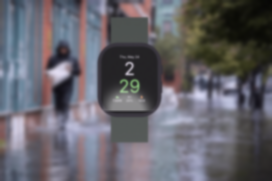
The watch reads 2 h 29 min
